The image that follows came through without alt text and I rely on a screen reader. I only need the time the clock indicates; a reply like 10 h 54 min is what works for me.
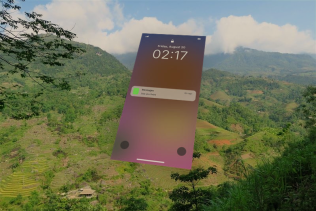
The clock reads 2 h 17 min
